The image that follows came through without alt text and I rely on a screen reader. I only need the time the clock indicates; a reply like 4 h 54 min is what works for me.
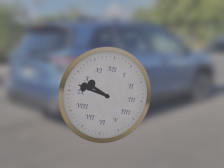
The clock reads 9 h 47 min
